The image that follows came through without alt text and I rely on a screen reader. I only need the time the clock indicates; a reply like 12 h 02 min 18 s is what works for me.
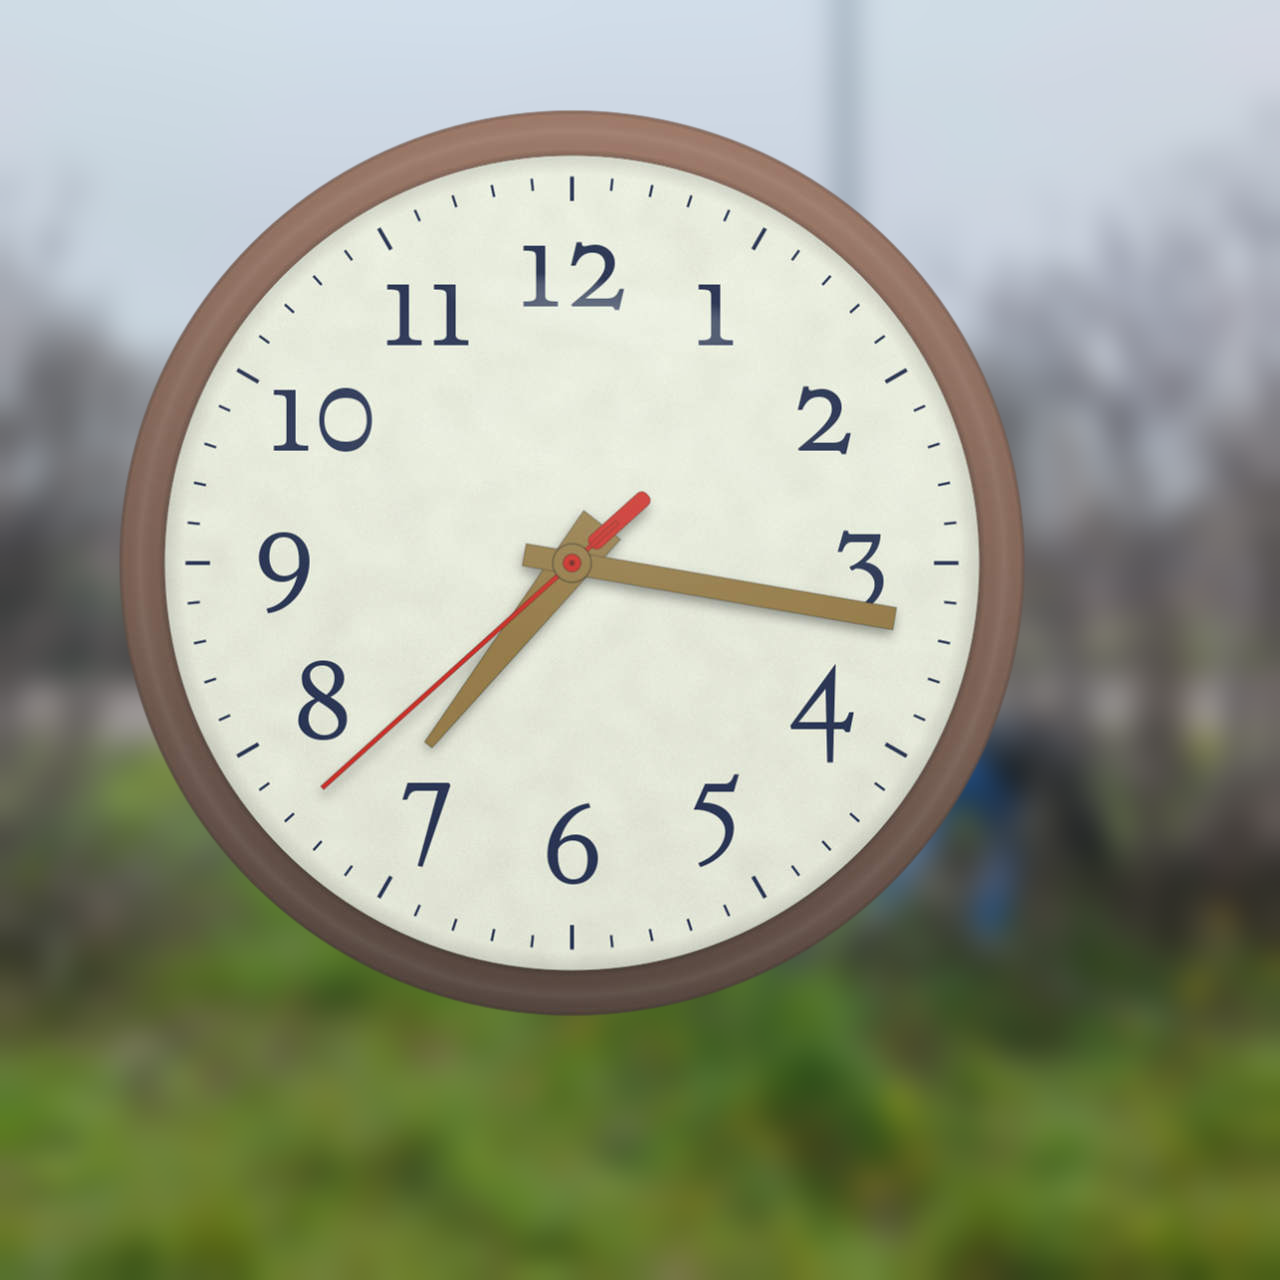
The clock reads 7 h 16 min 38 s
